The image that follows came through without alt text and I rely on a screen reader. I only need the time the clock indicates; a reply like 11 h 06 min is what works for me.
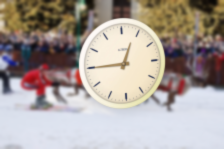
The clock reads 12 h 45 min
